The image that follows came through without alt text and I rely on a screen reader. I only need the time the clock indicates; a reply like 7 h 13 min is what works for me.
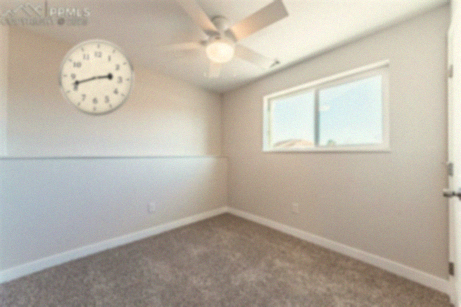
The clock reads 2 h 42 min
